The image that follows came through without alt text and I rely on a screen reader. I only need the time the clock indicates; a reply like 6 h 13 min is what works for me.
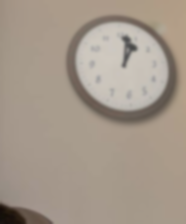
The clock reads 1 h 02 min
